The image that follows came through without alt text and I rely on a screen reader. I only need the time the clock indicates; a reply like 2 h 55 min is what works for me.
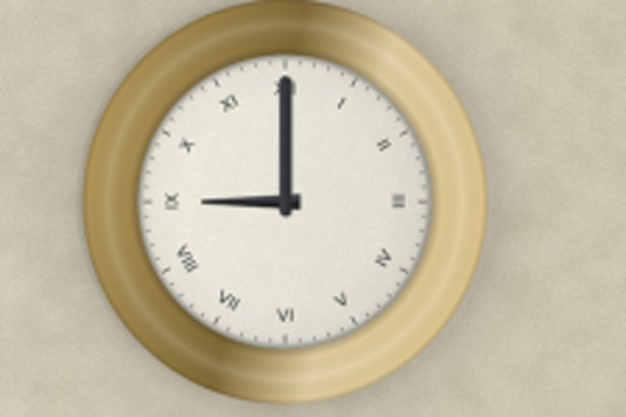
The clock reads 9 h 00 min
